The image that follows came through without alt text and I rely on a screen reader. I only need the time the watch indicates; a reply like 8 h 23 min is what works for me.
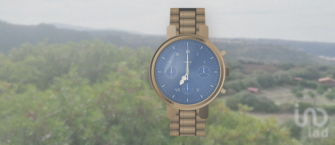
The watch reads 7 h 00 min
